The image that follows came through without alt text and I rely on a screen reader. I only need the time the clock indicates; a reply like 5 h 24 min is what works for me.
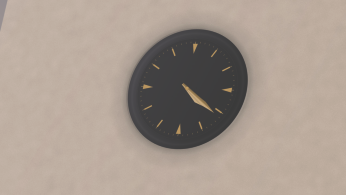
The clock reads 4 h 21 min
